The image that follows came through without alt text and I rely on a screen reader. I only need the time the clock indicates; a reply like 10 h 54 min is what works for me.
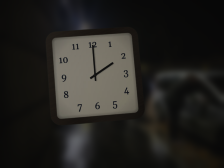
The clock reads 2 h 00 min
